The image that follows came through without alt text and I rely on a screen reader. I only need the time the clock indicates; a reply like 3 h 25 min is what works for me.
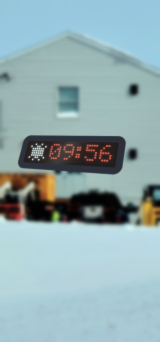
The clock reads 9 h 56 min
